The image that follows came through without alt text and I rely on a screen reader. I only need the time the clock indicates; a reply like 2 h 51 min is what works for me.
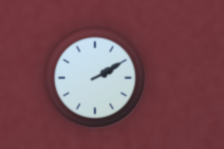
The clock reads 2 h 10 min
